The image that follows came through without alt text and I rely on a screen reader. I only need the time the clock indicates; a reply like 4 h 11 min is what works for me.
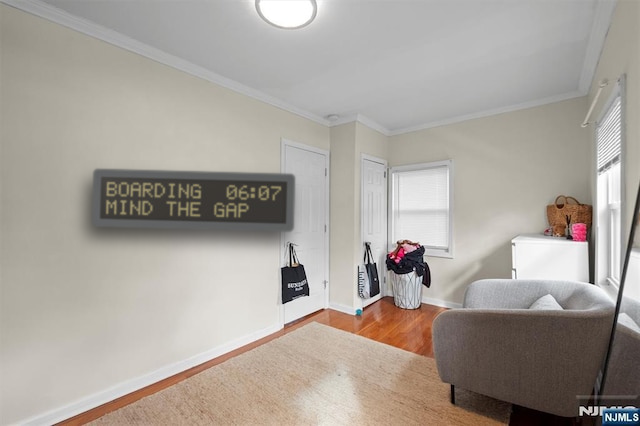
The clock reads 6 h 07 min
